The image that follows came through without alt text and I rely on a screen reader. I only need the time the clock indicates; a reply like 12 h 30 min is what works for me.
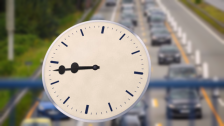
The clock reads 8 h 43 min
